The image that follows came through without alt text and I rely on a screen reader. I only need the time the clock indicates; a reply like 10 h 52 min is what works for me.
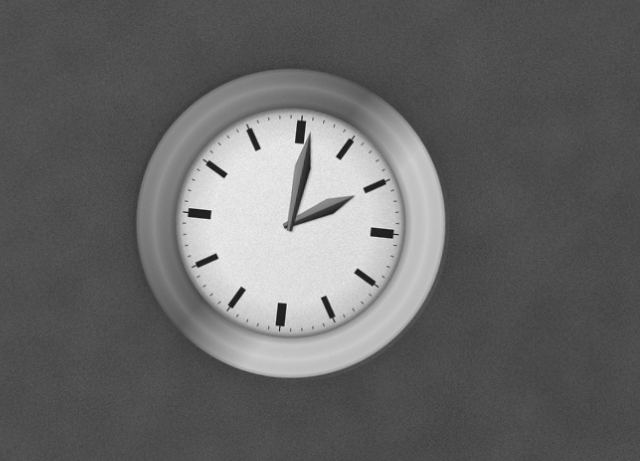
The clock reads 2 h 01 min
